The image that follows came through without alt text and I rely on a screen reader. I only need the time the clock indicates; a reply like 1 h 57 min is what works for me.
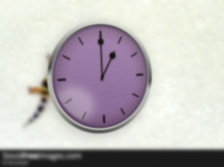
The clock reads 1 h 00 min
